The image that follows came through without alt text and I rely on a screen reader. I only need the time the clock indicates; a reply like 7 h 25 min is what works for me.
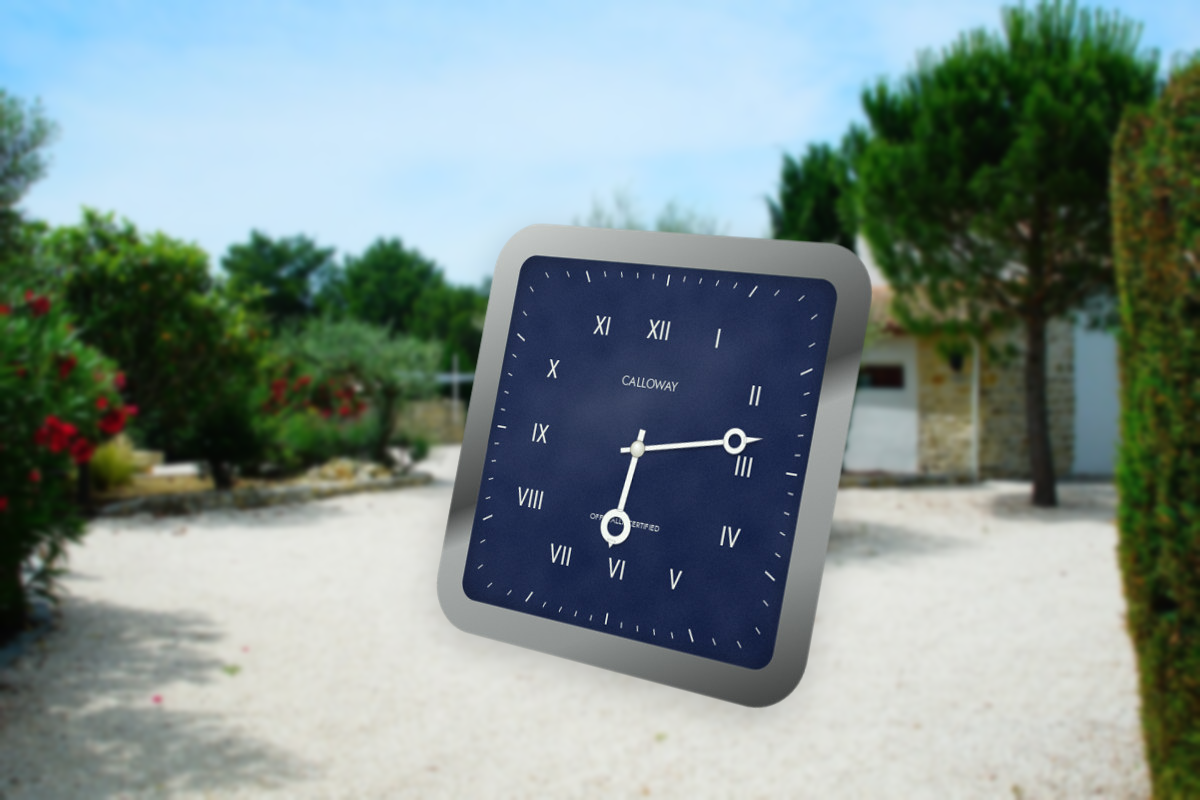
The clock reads 6 h 13 min
